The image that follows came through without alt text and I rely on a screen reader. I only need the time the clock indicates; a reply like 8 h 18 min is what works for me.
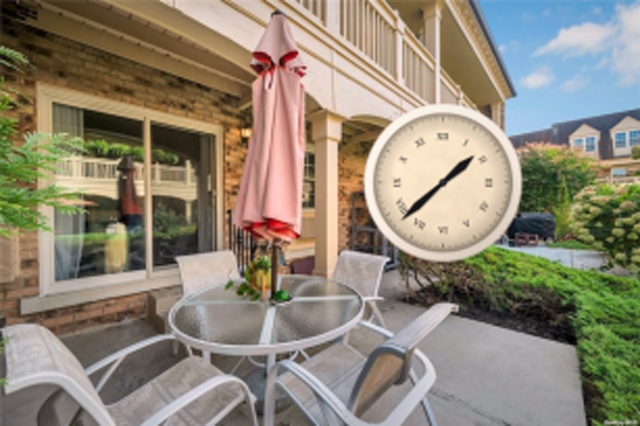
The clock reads 1 h 38 min
